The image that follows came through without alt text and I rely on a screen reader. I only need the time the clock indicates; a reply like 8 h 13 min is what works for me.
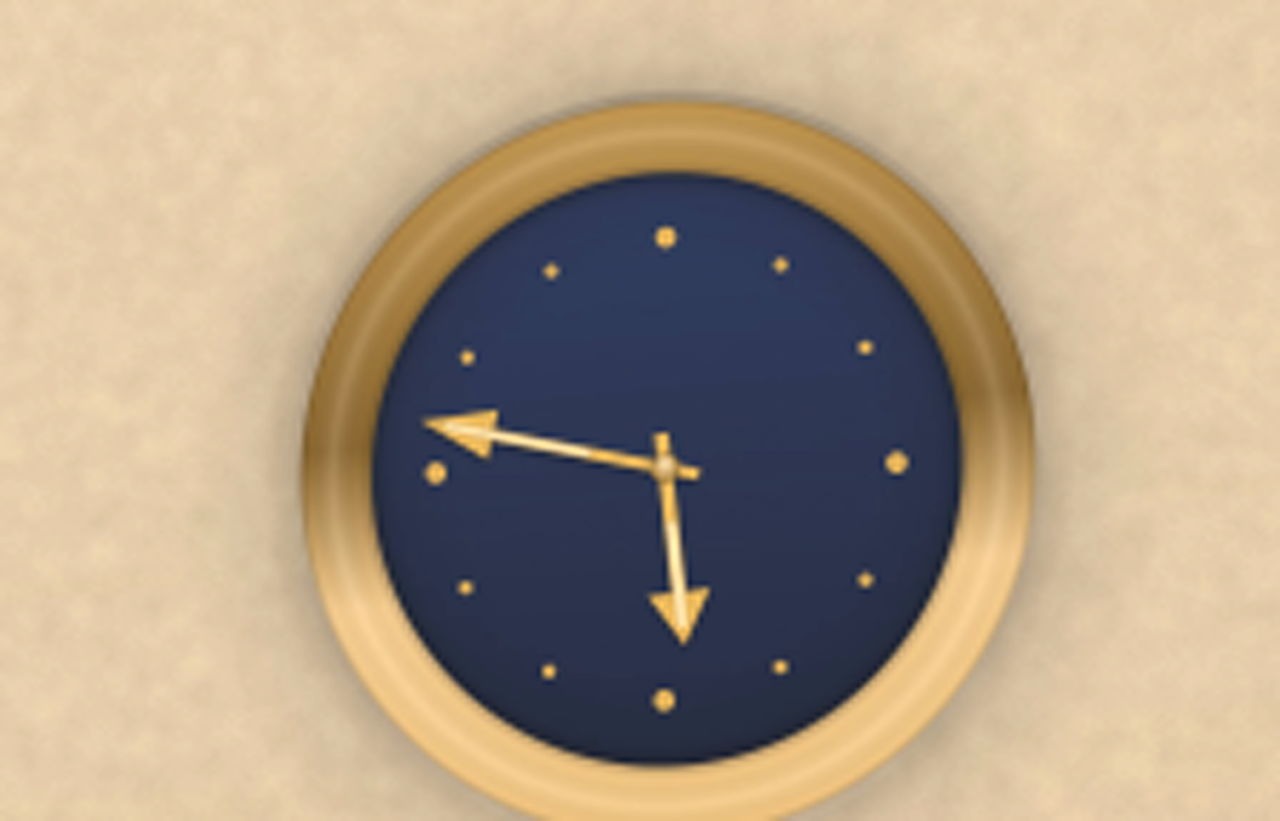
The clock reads 5 h 47 min
